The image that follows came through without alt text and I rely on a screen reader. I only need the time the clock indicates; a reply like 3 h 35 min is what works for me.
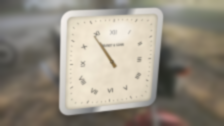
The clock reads 10 h 54 min
